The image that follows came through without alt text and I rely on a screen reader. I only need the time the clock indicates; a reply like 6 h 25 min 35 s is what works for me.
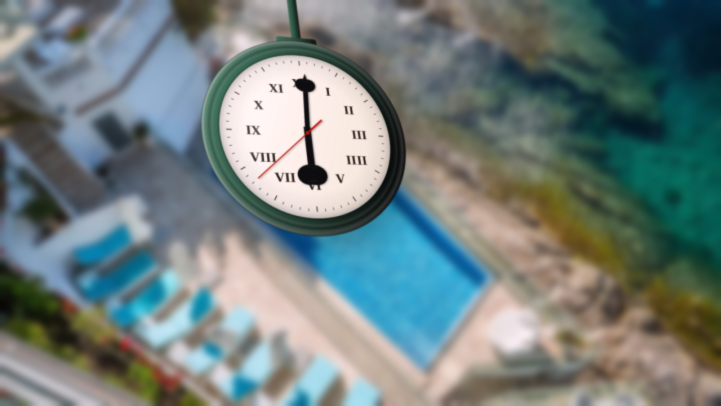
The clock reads 6 h 00 min 38 s
